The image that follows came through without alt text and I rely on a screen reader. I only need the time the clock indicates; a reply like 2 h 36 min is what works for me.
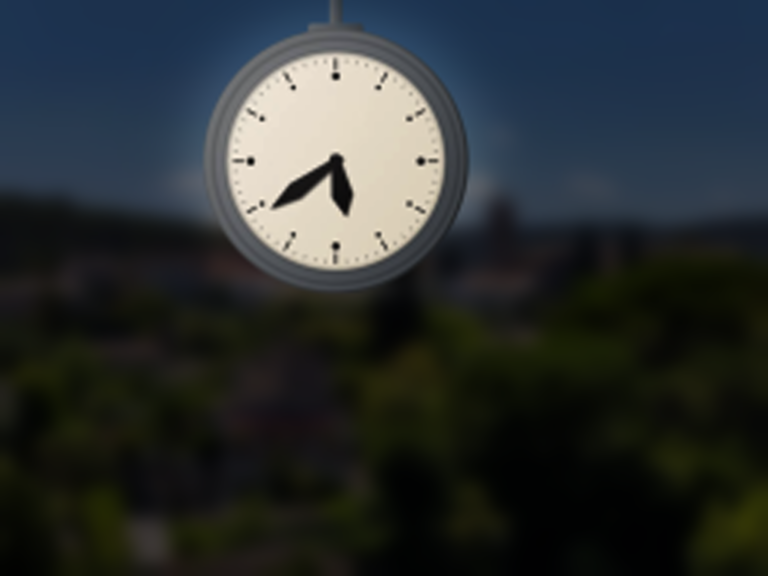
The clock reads 5 h 39 min
